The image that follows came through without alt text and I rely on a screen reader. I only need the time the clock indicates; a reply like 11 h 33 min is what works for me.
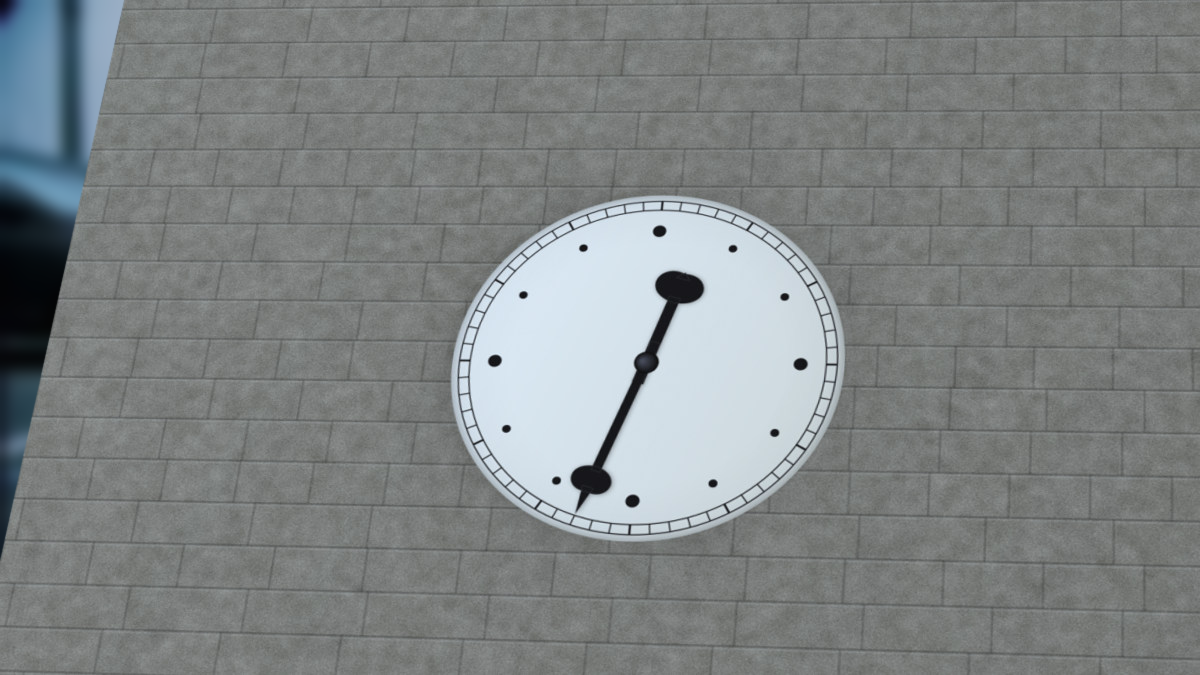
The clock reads 12 h 33 min
